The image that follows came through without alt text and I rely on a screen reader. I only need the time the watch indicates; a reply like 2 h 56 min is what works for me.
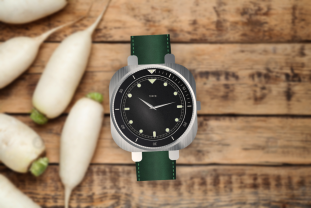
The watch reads 10 h 13 min
